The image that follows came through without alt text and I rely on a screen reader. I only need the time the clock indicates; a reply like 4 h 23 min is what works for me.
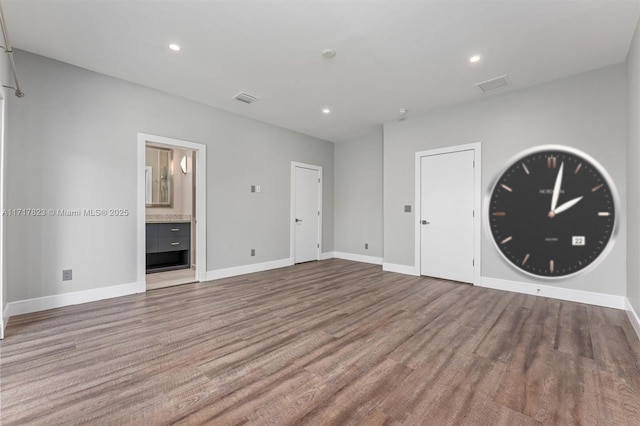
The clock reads 2 h 02 min
